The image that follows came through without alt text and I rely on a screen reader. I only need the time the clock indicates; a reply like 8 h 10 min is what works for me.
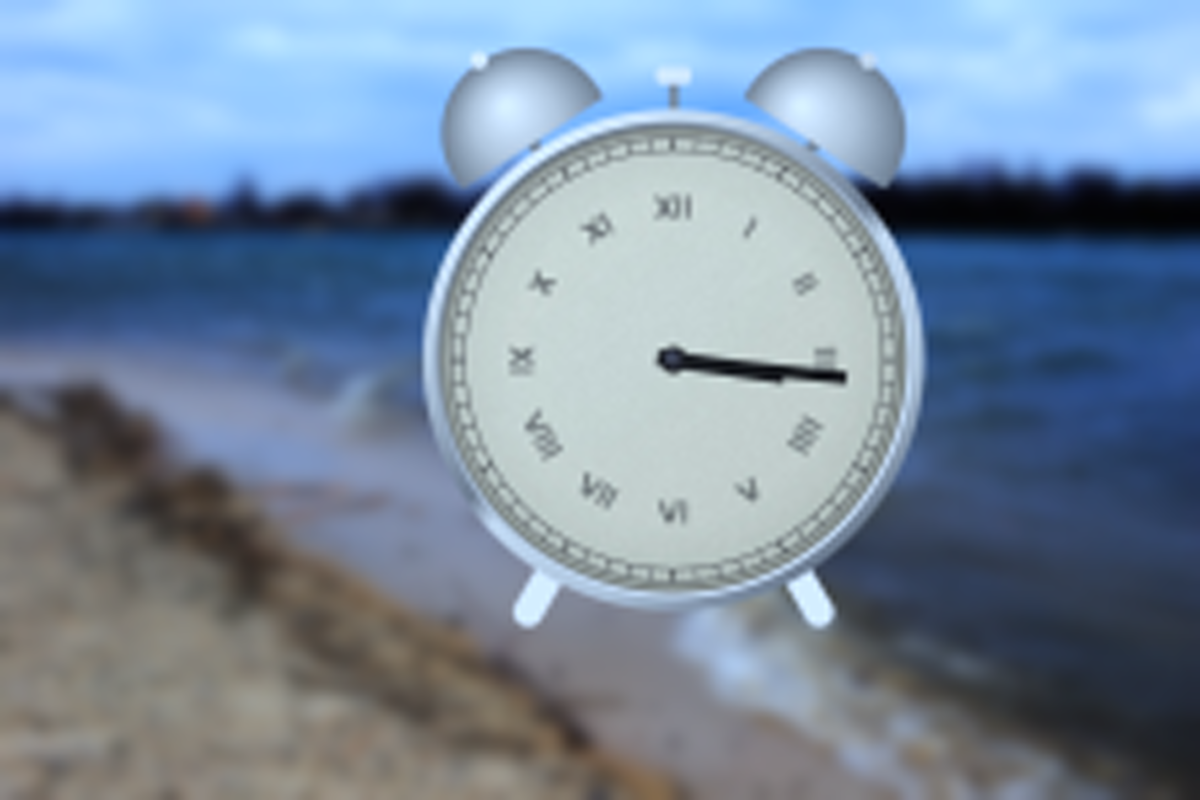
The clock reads 3 h 16 min
